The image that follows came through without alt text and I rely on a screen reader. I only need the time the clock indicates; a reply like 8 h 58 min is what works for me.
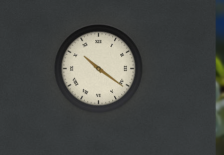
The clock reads 10 h 21 min
